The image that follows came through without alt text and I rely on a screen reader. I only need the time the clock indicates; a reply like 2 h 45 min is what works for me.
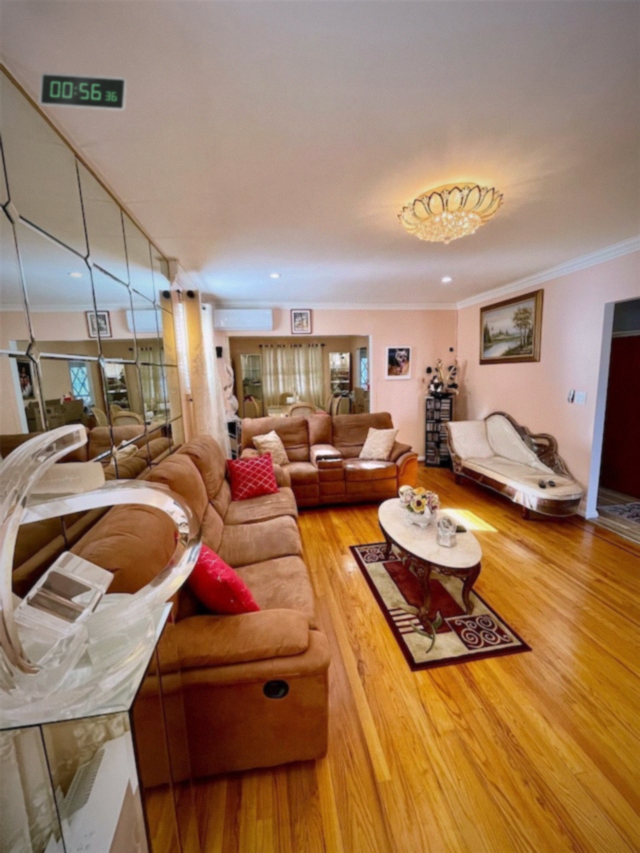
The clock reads 0 h 56 min
